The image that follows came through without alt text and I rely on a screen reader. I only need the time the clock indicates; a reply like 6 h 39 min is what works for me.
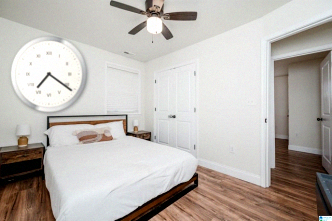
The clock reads 7 h 21 min
